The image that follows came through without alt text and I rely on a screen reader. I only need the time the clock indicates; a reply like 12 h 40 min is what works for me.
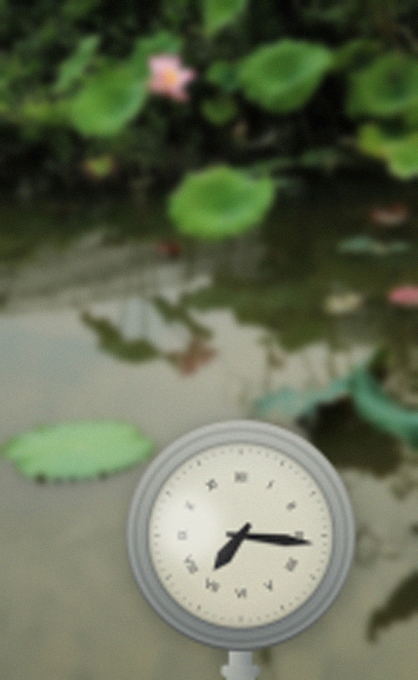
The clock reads 7 h 16 min
